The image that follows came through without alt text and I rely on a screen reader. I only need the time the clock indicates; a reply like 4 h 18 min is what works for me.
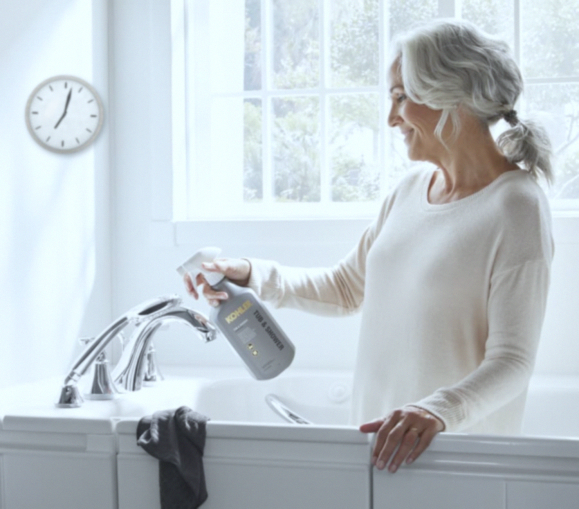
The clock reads 7 h 02 min
